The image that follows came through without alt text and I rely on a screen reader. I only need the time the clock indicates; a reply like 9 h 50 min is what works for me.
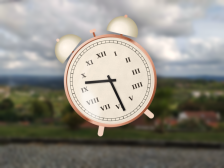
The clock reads 9 h 29 min
